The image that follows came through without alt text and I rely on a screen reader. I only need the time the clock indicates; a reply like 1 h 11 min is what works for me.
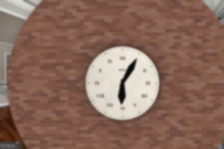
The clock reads 6 h 05 min
